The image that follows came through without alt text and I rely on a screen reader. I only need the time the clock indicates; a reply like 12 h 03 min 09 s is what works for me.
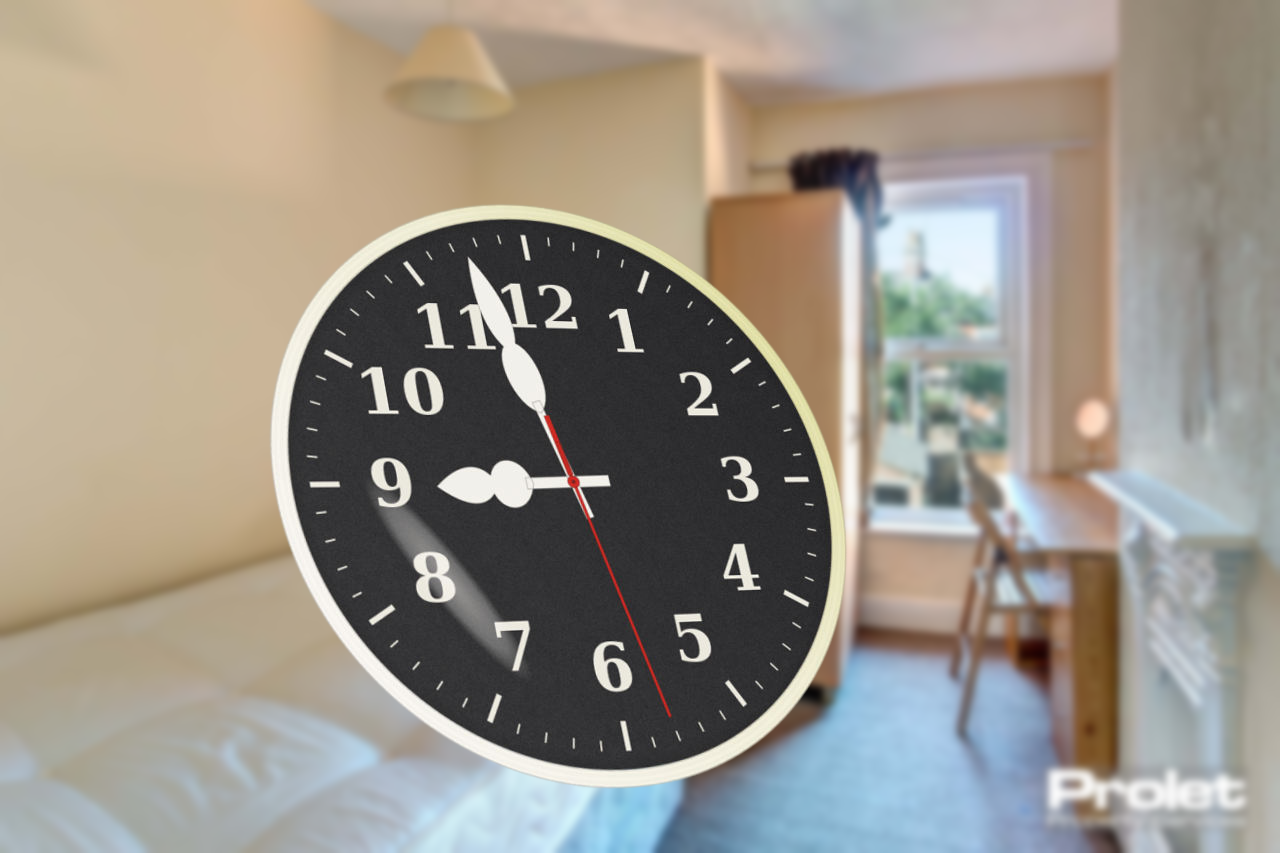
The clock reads 8 h 57 min 28 s
